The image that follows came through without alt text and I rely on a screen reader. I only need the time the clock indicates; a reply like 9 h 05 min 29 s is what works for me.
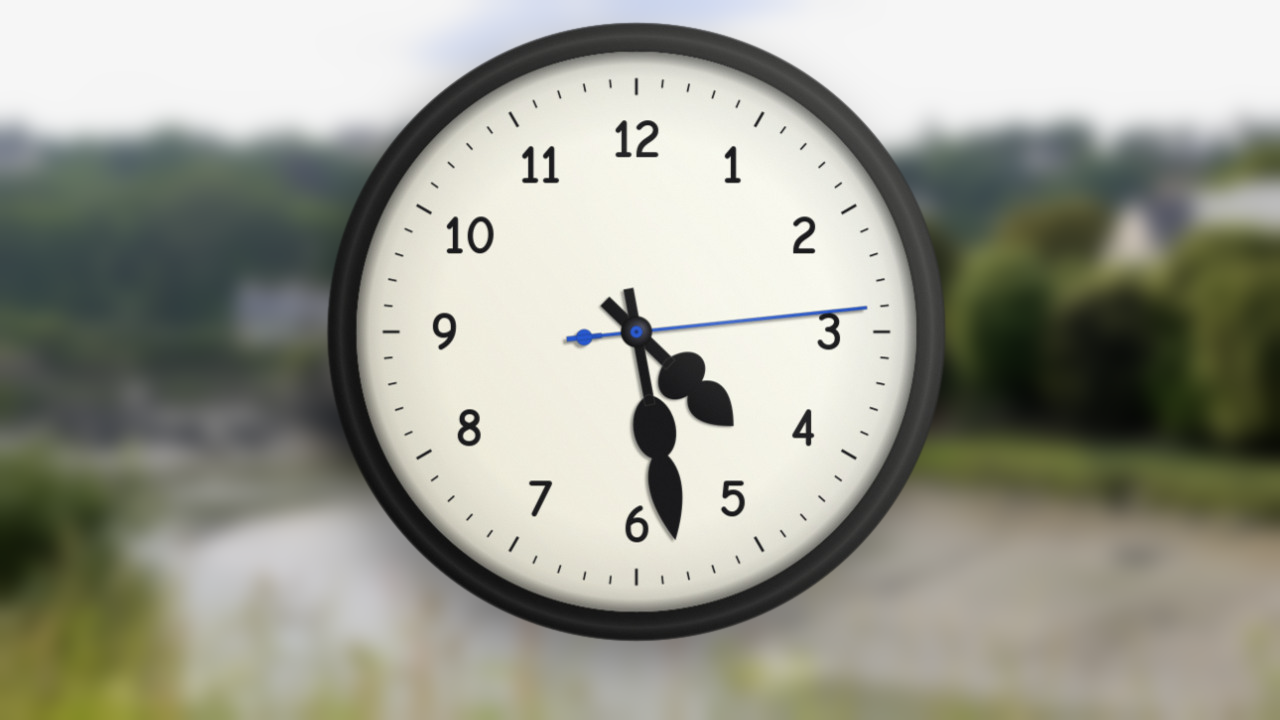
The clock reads 4 h 28 min 14 s
